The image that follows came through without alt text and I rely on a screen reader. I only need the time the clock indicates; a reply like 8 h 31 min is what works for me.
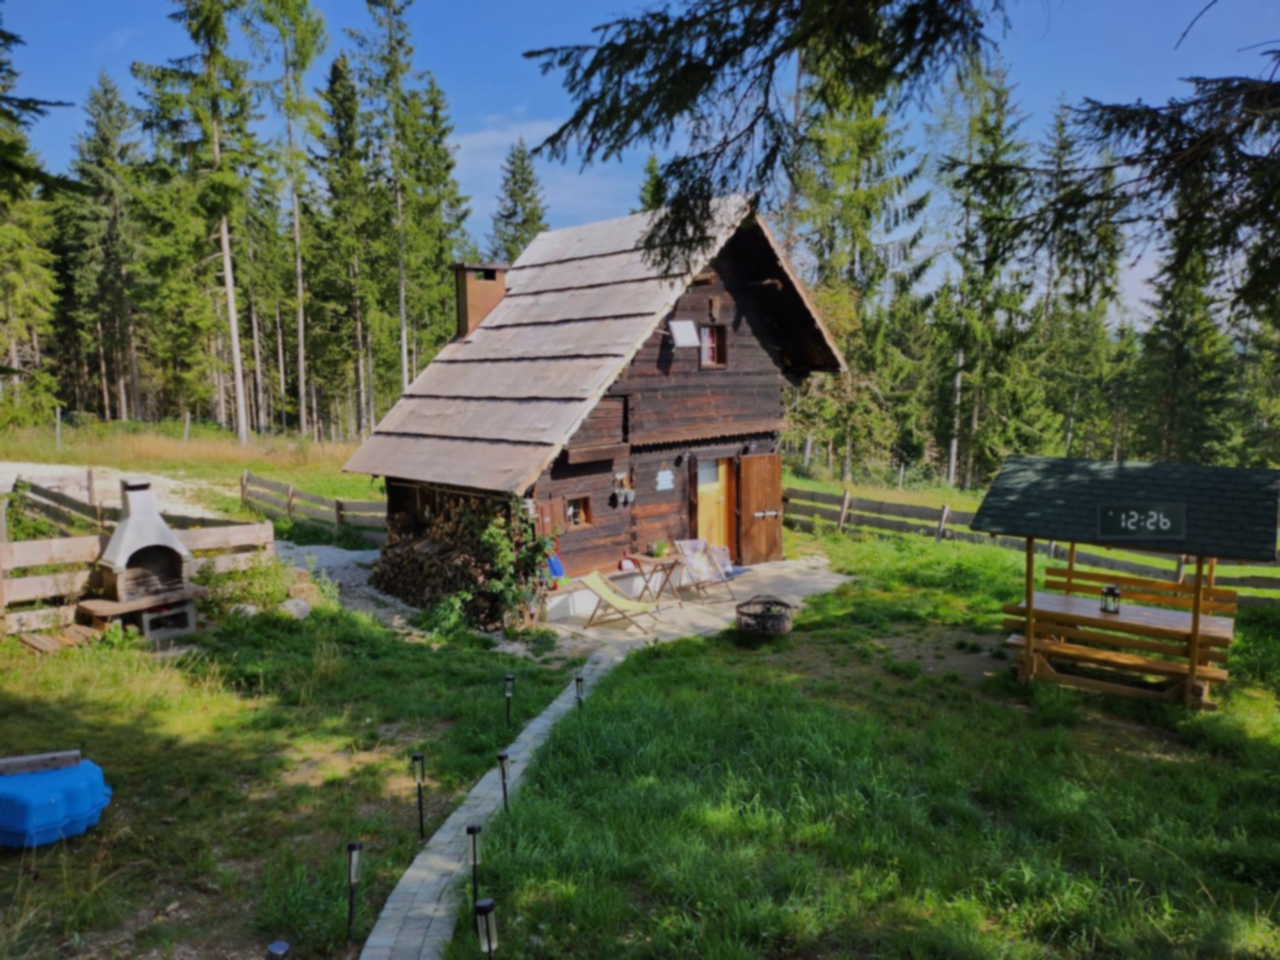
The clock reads 12 h 26 min
